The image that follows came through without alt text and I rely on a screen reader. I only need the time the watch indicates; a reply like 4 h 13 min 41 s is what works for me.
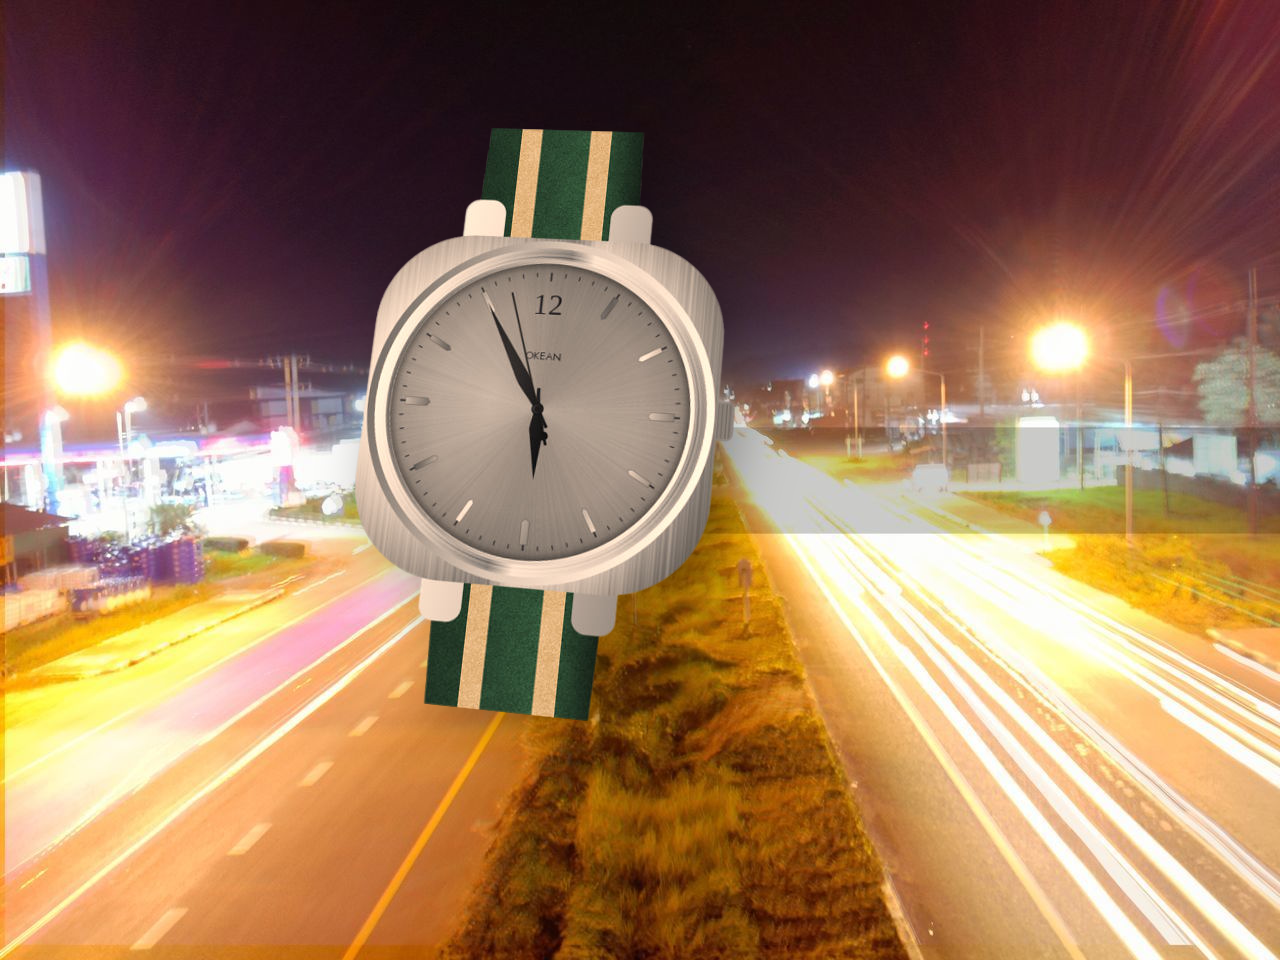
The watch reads 5 h 54 min 57 s
